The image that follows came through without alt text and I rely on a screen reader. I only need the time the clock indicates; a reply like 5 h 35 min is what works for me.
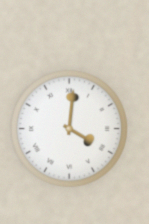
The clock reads 4 h 01 min
